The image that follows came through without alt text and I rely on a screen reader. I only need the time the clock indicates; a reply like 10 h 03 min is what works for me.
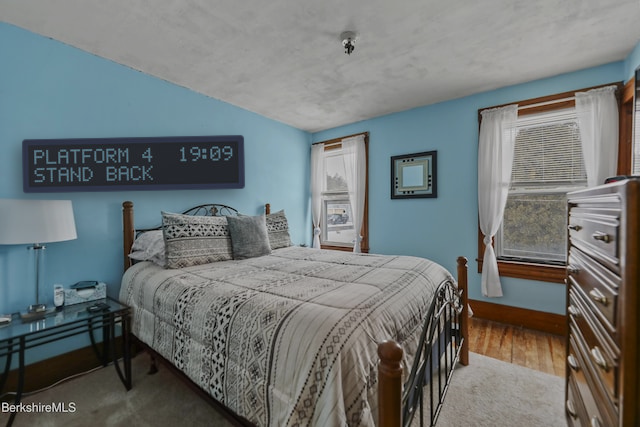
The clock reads 19 h 09 min
